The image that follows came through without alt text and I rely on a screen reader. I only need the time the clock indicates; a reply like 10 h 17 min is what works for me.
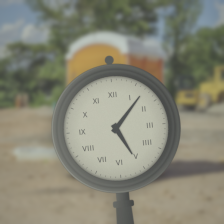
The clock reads 5 h 07 min
